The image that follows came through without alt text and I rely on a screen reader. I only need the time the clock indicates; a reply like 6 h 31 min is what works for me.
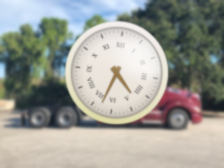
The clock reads 4 h 33 min
